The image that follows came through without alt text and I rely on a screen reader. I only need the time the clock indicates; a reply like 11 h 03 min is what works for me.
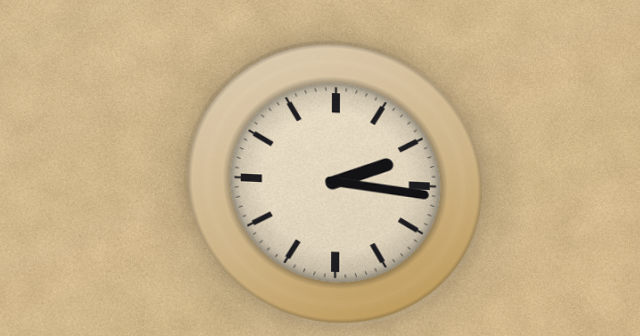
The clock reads 2 h 16 min
